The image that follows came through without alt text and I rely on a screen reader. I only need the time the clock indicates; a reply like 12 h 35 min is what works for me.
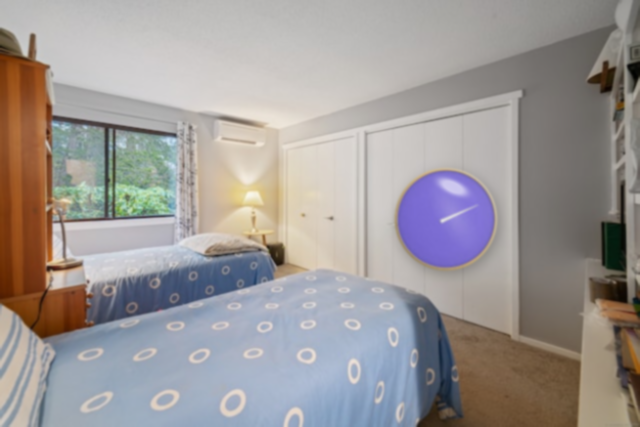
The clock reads 2 h 11 min
